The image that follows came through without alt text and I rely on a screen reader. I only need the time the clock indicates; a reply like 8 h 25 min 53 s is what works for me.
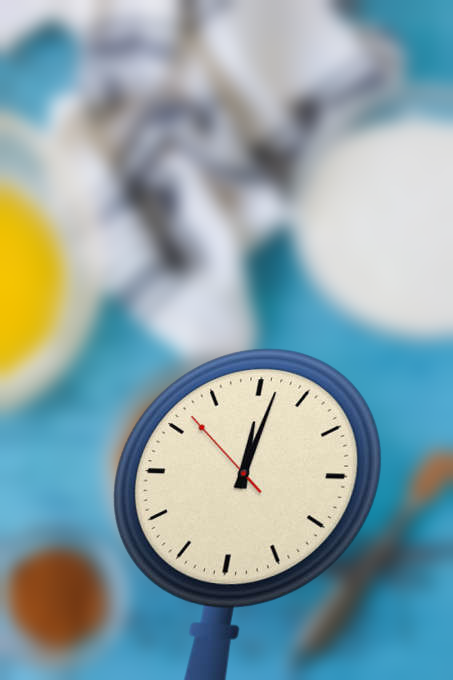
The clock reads 12 h 01 min 52 s
